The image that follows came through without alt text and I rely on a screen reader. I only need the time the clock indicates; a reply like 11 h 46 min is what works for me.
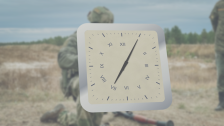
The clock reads 7 h 05 min
